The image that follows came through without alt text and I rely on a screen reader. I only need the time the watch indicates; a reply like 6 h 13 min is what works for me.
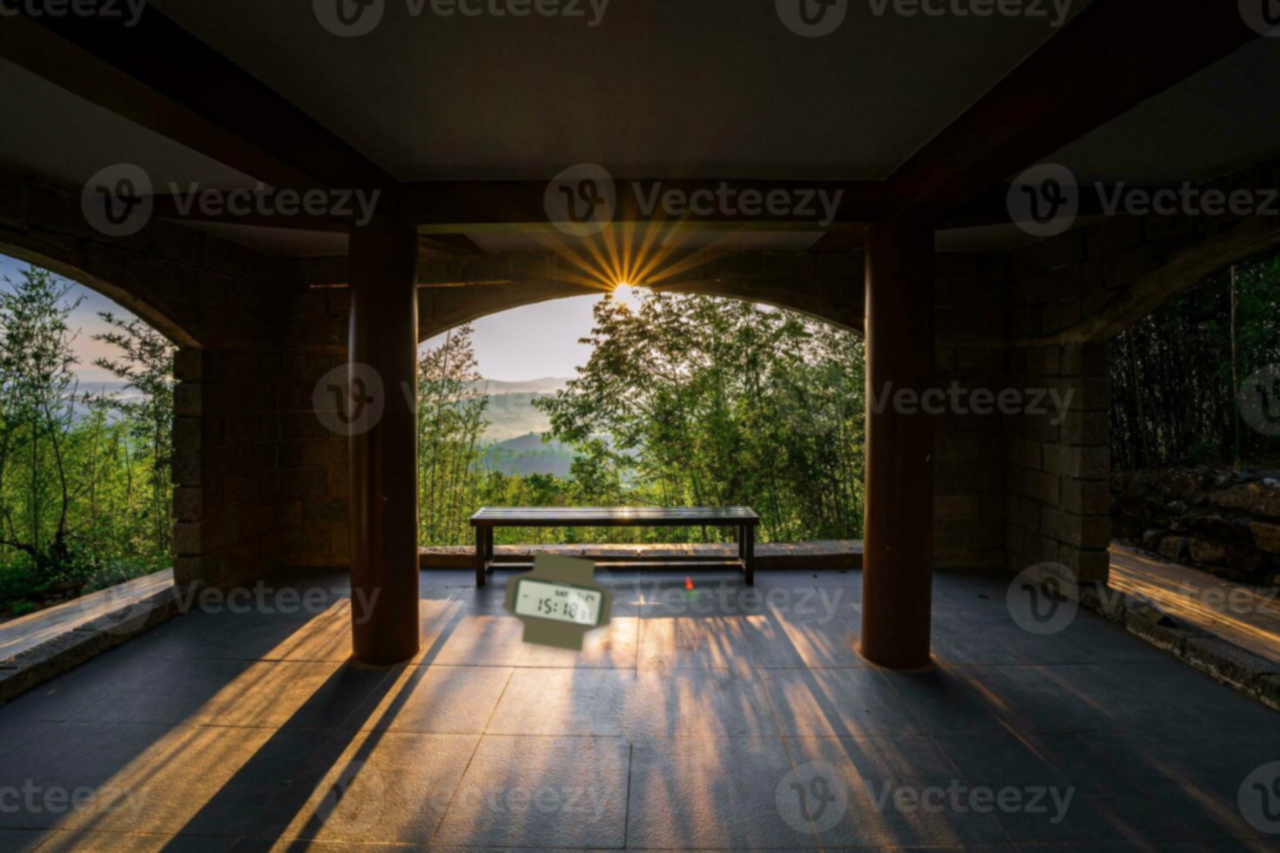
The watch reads 15 h 18 min
